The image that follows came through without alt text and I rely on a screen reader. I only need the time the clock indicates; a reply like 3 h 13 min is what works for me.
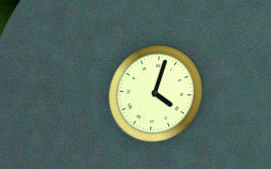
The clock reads 4 h 02 min
